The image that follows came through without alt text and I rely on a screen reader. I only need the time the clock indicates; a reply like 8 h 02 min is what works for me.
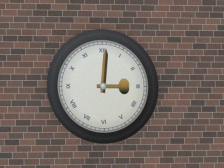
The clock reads 3 h 01 min
